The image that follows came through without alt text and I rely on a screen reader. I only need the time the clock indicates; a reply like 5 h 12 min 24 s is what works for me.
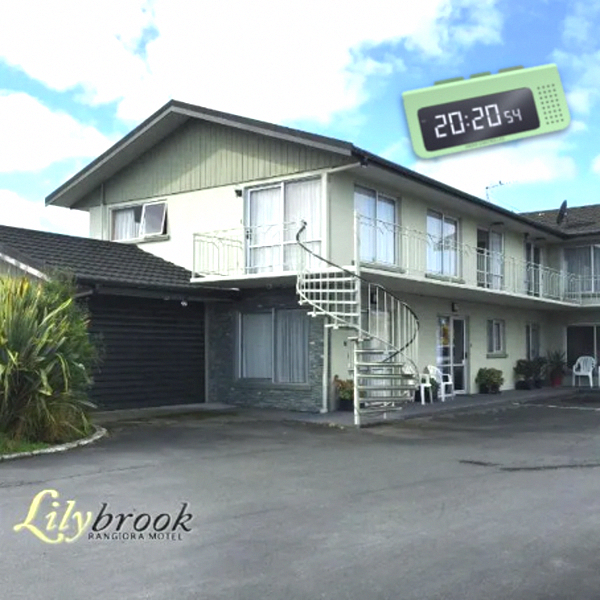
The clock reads 20 h 20 min 54 s
